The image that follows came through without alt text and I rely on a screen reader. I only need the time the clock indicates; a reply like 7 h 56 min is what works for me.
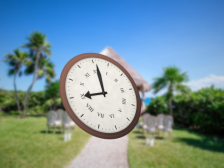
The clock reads 9 h 01 min
